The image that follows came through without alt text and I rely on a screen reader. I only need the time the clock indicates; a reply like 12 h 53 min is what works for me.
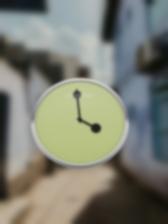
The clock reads 3 h 59 min
